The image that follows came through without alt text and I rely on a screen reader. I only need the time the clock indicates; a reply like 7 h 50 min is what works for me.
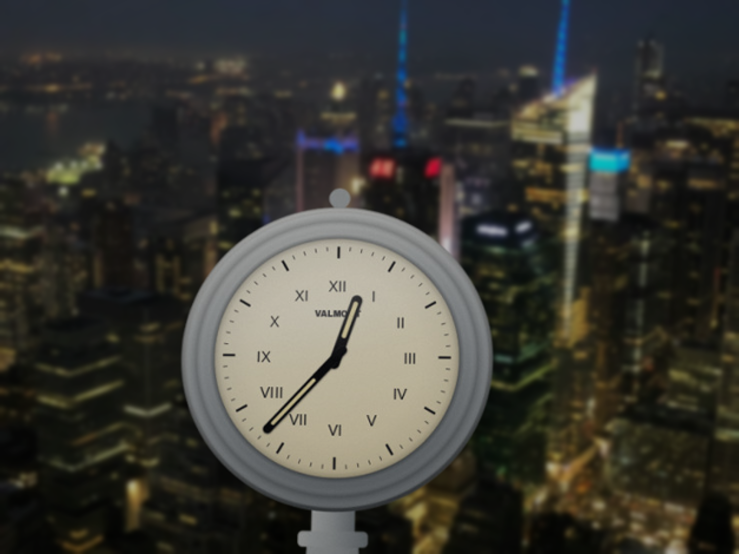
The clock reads 12 h 37 min
